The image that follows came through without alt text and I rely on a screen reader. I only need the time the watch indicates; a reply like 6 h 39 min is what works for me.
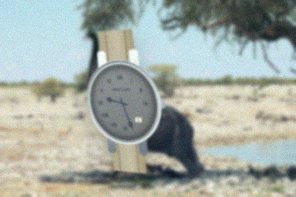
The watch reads 9 h 27 min
